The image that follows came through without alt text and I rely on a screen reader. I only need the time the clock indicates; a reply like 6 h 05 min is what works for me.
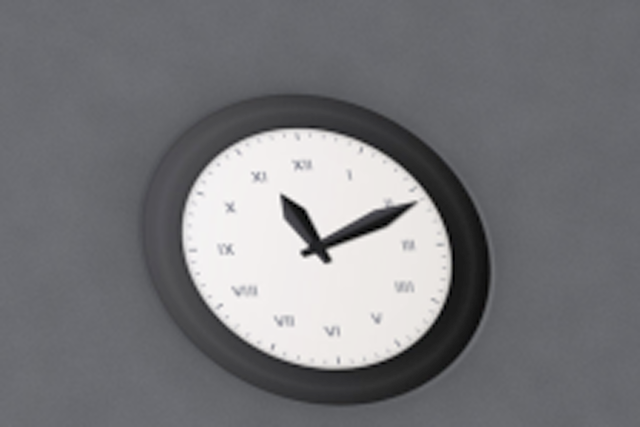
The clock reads 11 h 11 min
